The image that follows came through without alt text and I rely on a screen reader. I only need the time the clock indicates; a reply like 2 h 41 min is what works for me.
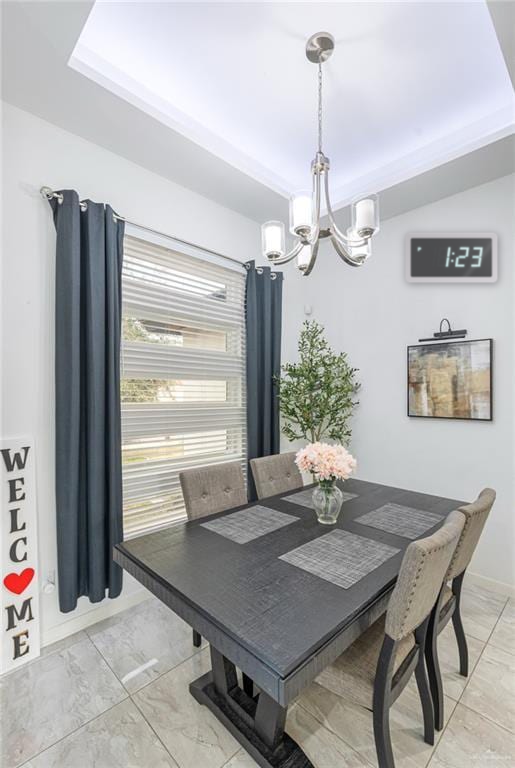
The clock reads 1 h 23 min
